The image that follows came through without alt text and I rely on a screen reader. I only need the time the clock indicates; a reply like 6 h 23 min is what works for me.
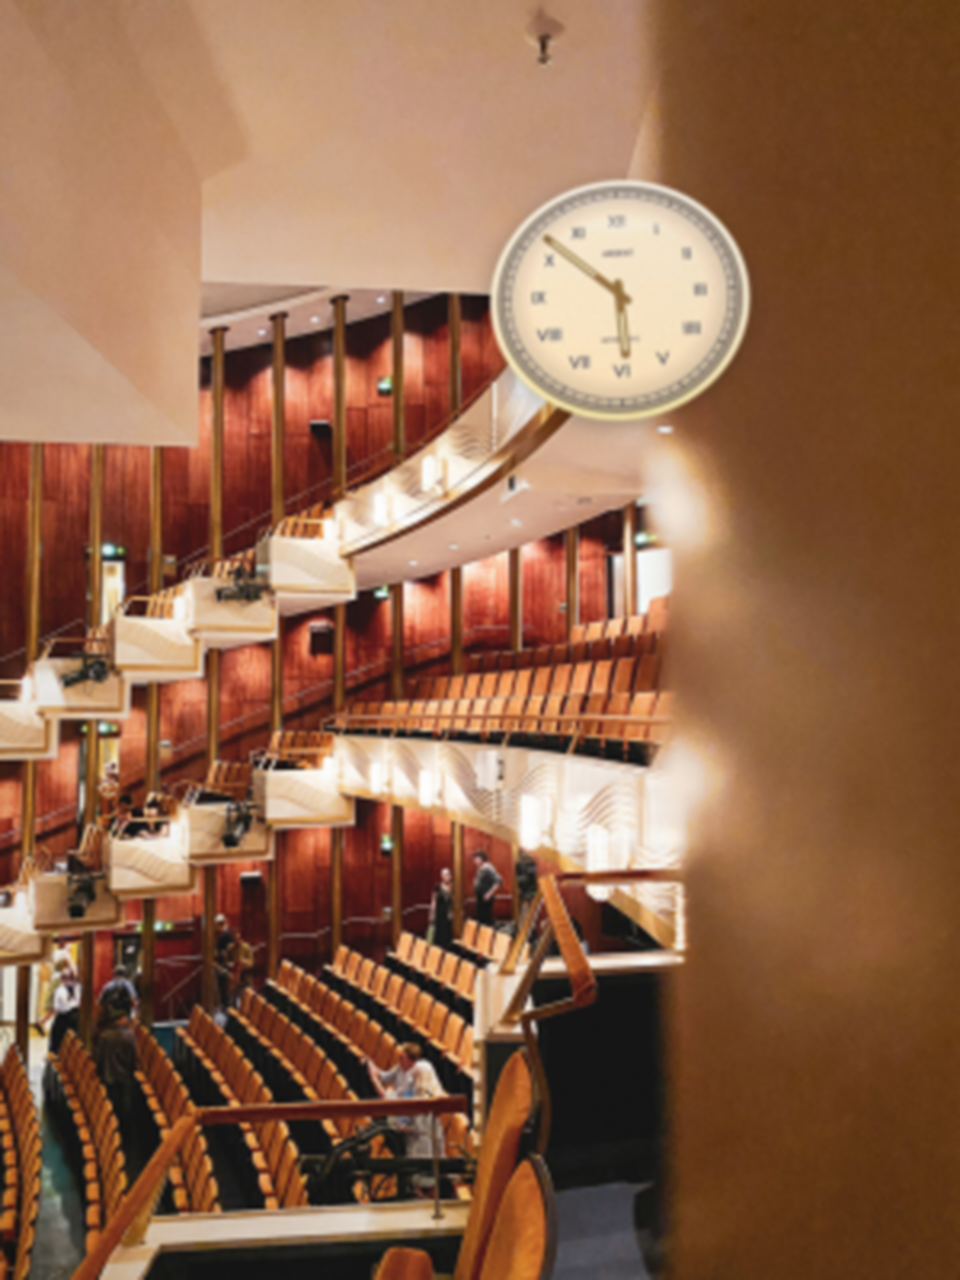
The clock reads 5 h 52 min
